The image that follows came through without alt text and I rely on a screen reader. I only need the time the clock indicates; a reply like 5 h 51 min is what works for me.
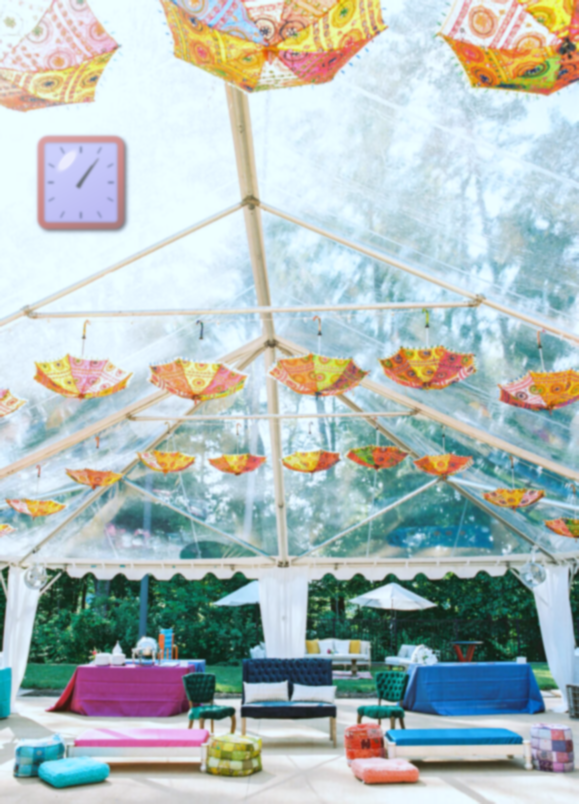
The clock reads 1 h 06 min
